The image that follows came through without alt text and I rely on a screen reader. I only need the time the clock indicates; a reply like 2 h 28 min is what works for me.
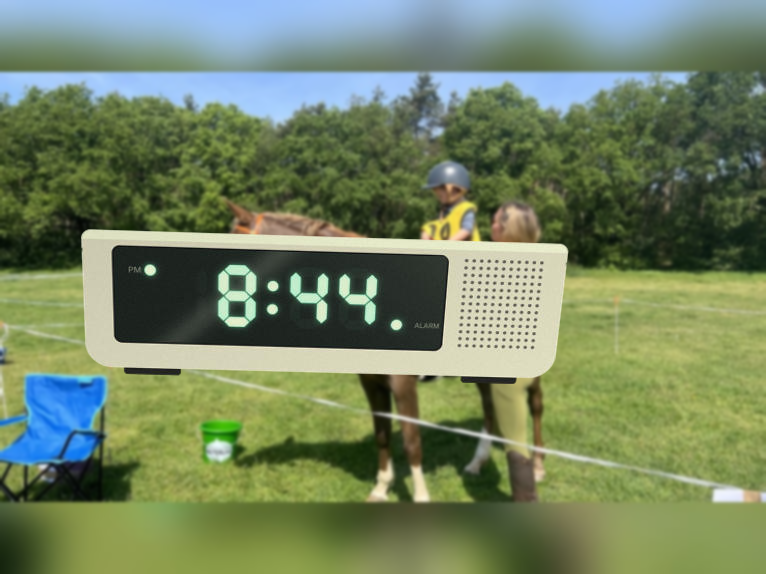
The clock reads 8 h 44 min
